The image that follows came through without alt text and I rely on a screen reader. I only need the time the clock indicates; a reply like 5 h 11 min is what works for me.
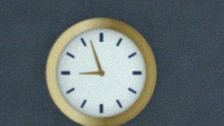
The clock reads 8 h 57 min
